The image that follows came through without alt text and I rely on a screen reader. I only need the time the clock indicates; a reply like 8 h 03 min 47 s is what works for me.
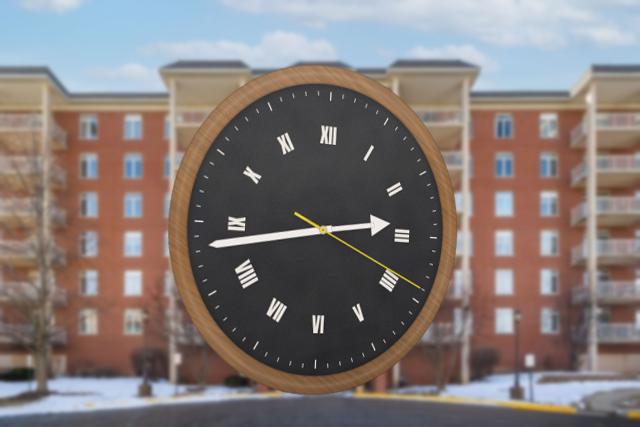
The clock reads 2 h 43 min 19 s
